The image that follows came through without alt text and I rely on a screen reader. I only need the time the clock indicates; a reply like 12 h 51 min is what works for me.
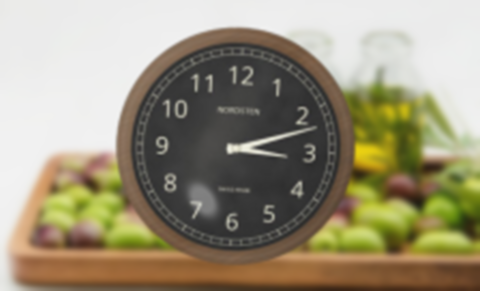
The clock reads 3 h 12 min
